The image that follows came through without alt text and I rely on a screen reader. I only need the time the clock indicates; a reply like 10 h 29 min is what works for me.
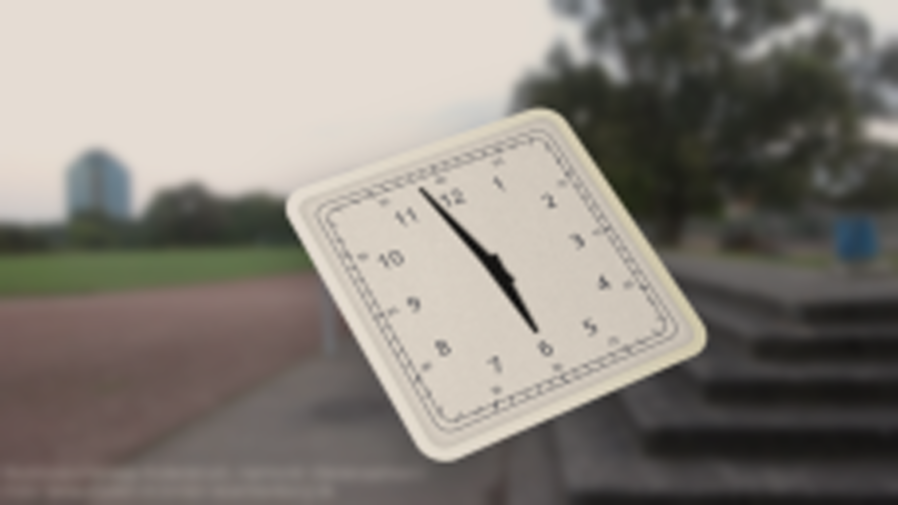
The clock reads 5 h 58 min
